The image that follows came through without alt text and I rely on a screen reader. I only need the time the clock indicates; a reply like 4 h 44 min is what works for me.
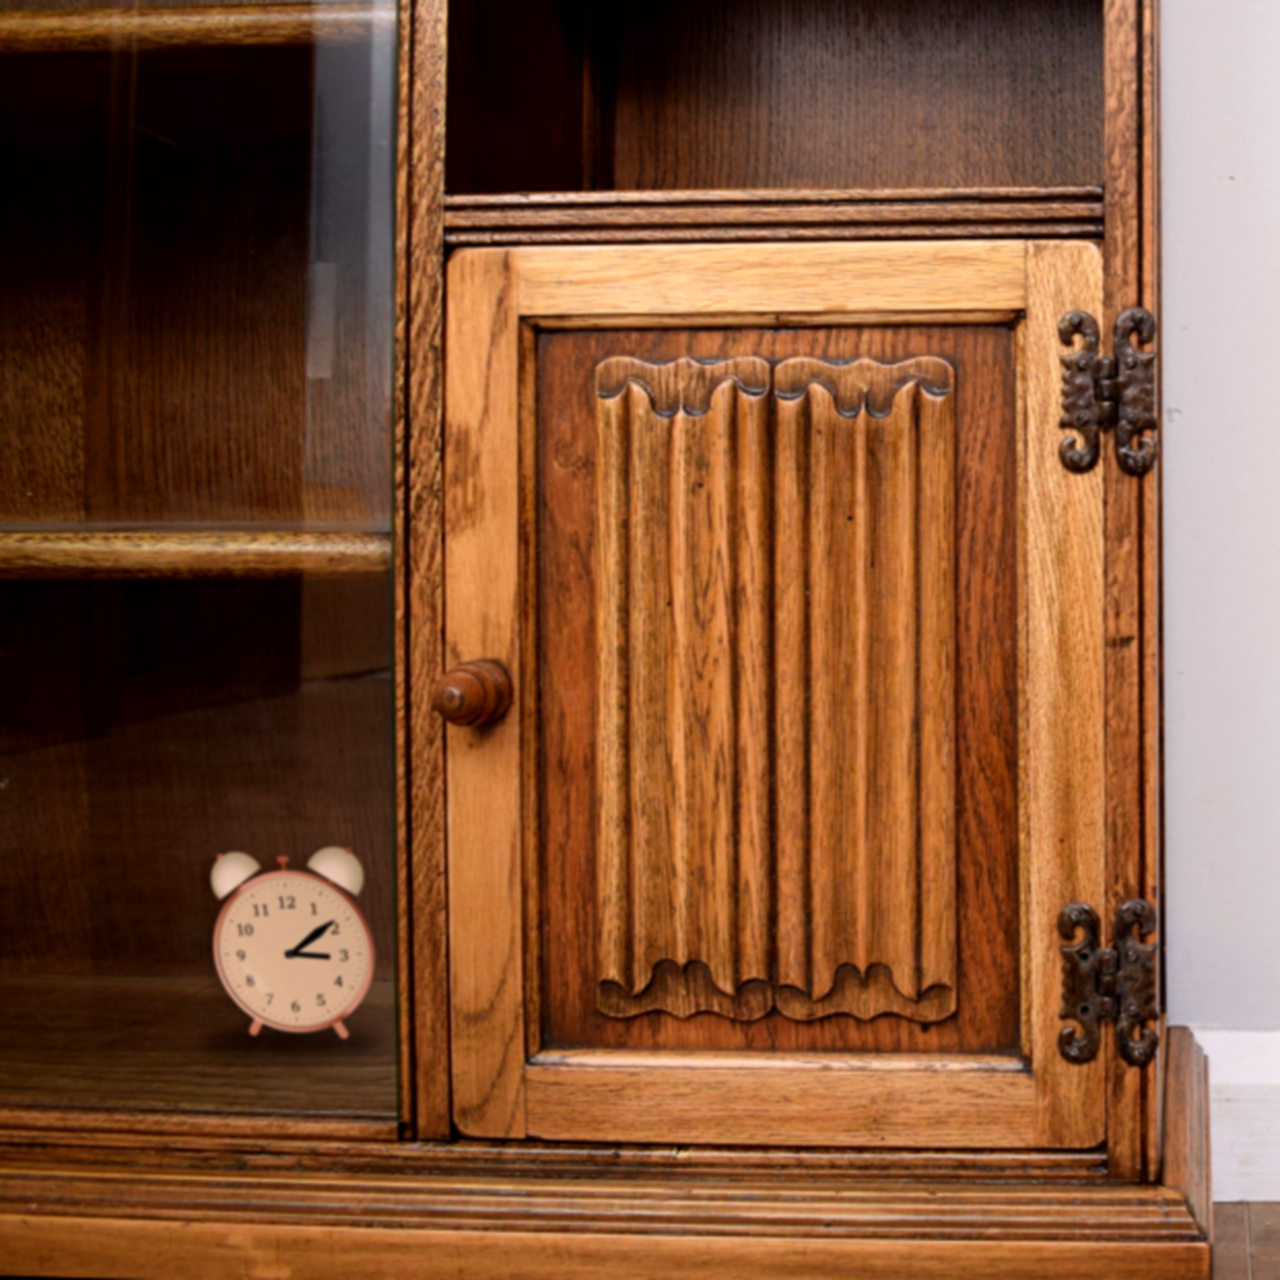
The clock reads 3 h 09 min
